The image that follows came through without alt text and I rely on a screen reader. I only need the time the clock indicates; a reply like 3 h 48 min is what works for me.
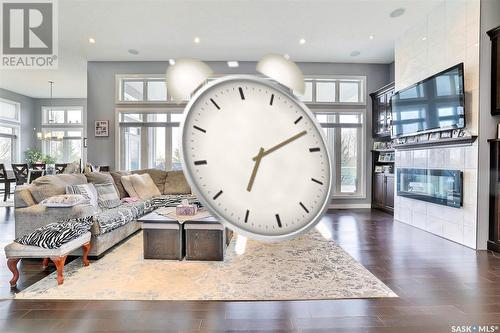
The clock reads 7 h 12 min
